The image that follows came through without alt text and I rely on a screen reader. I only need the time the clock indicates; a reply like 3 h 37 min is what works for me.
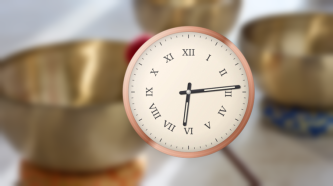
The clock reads 6 h 14 min
